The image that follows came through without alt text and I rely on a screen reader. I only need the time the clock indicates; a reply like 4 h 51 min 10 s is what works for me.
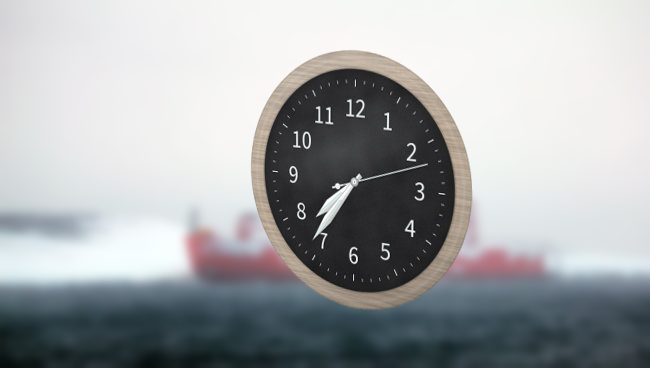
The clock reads 7 h 36 min 12 s
